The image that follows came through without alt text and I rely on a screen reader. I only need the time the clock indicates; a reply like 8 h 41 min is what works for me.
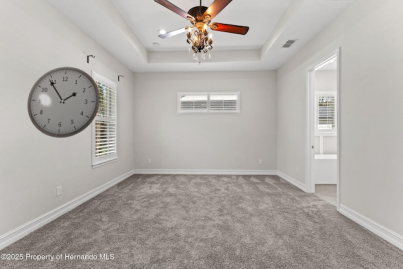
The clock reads 1 h 54 min
